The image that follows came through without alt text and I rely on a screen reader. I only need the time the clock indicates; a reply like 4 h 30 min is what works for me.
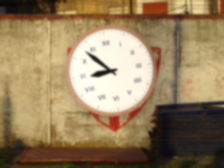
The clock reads 8 h 53 min
